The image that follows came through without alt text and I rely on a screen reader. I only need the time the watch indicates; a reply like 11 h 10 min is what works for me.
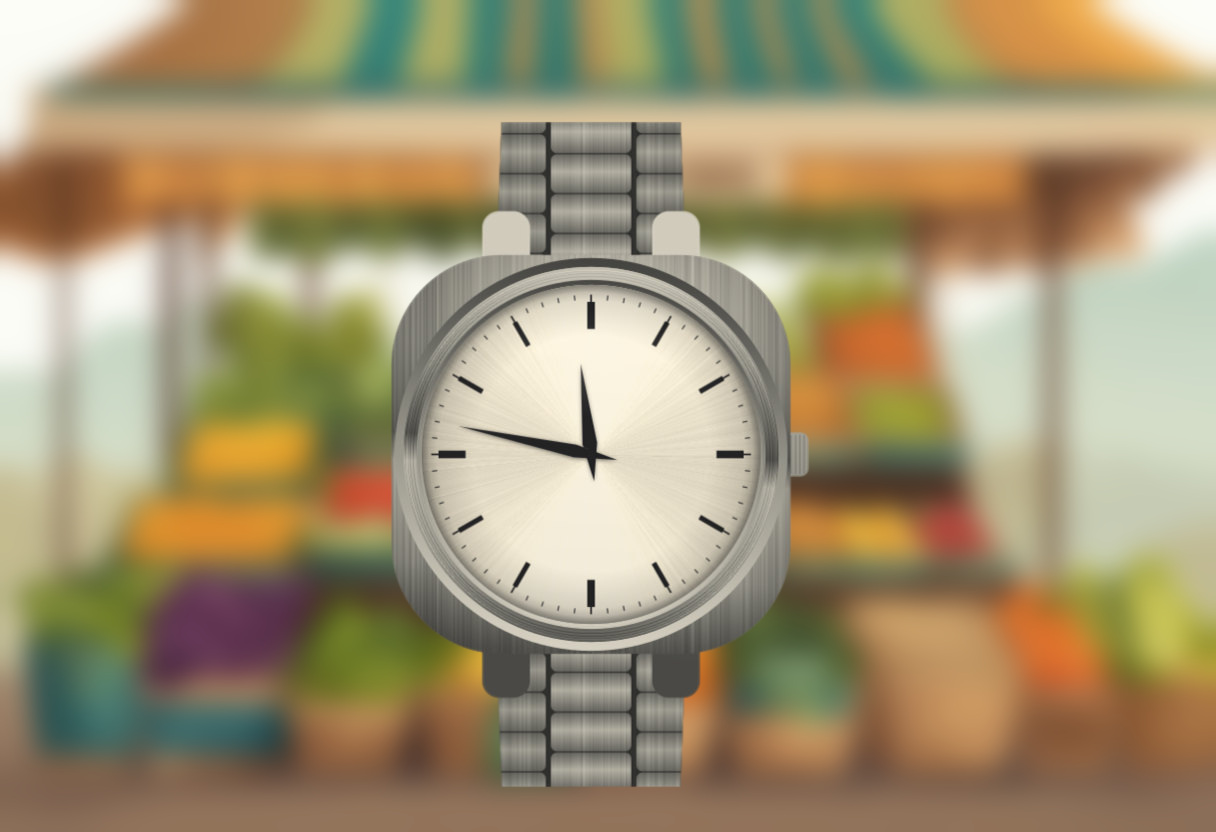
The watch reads 11 h 47 min
